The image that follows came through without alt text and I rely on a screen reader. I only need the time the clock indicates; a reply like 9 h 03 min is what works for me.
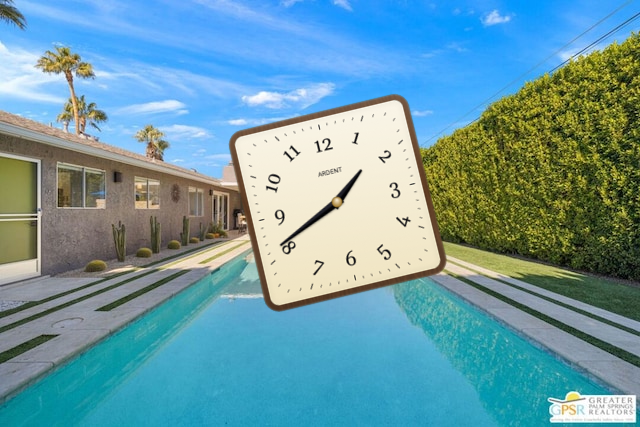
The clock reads 1 h 41 min
